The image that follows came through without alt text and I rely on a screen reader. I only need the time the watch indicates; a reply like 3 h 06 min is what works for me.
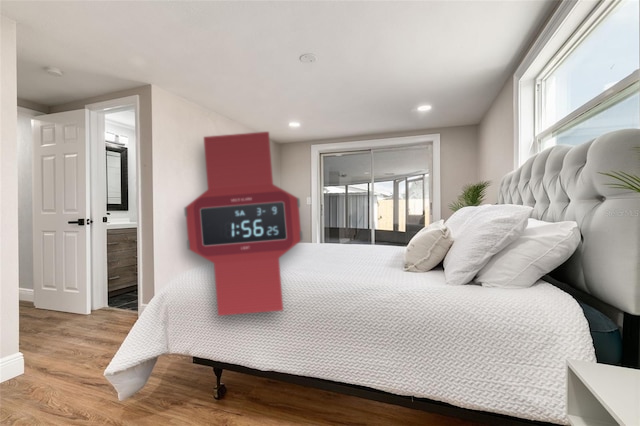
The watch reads 1 h 56 min
